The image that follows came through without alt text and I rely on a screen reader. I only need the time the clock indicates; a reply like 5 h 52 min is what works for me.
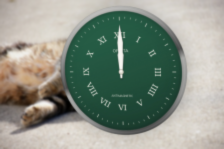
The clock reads 12 h 00 min
